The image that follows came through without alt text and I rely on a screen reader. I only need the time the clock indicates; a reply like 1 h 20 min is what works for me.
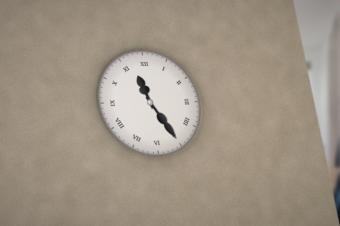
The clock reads 11 h 25 min
